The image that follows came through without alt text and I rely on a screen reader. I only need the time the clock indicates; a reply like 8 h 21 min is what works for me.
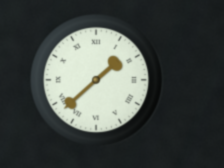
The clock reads 1 h 38 min
